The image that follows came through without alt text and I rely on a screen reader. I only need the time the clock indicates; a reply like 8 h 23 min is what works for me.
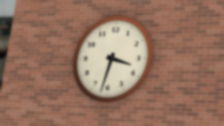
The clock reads 3 h 32 min
